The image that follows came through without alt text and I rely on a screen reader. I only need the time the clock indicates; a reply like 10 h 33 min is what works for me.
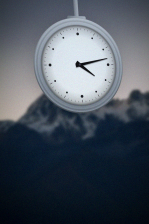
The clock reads 4 h 13 min
